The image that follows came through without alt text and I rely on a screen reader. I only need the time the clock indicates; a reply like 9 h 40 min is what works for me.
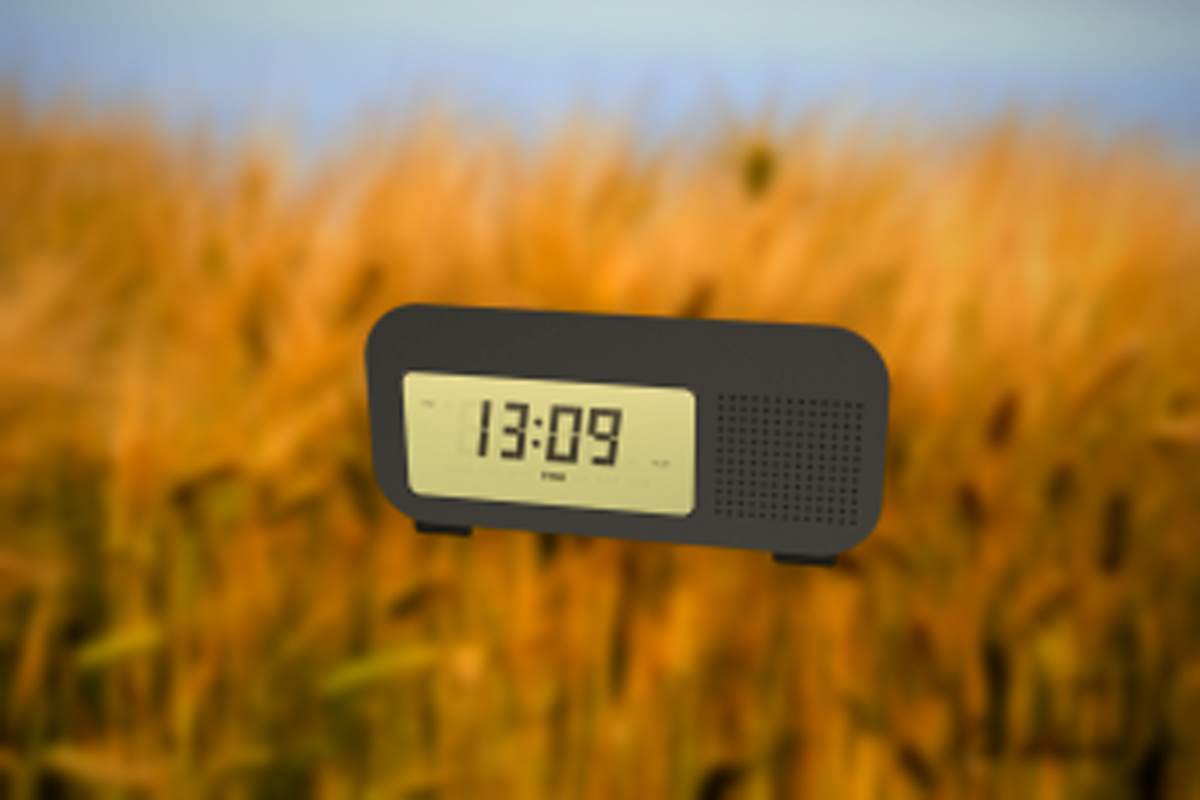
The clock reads 13 h 09 min
